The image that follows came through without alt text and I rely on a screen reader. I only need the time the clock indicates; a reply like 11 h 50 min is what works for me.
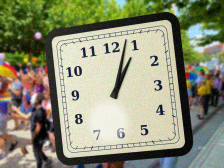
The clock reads 1 h 03 min
